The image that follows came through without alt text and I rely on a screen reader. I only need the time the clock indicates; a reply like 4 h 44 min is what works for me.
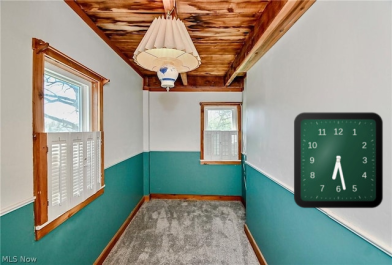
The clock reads 6 h 28 min
